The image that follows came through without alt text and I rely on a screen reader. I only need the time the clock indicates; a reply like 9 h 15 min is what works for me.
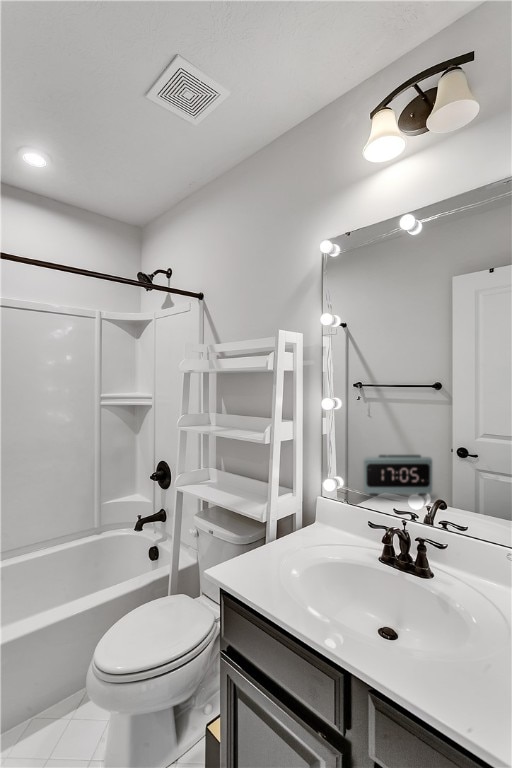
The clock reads 17 h 05 min
